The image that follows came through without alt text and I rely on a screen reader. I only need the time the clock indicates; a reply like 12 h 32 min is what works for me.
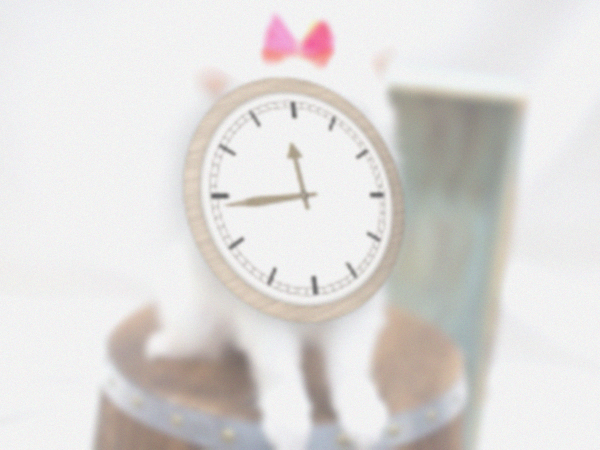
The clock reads 11 h 44 min
